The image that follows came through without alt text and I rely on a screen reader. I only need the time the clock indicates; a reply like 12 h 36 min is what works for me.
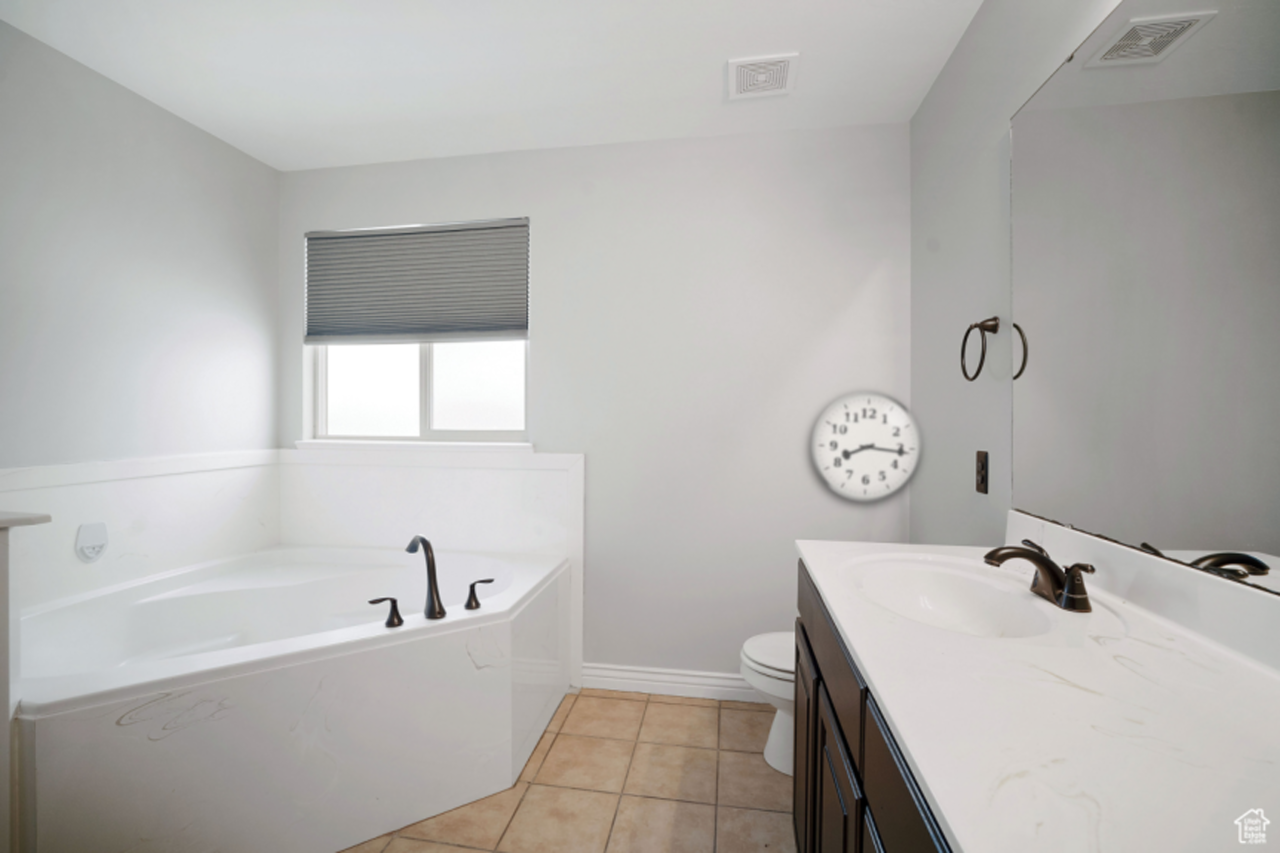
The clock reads 8 h 16 min
